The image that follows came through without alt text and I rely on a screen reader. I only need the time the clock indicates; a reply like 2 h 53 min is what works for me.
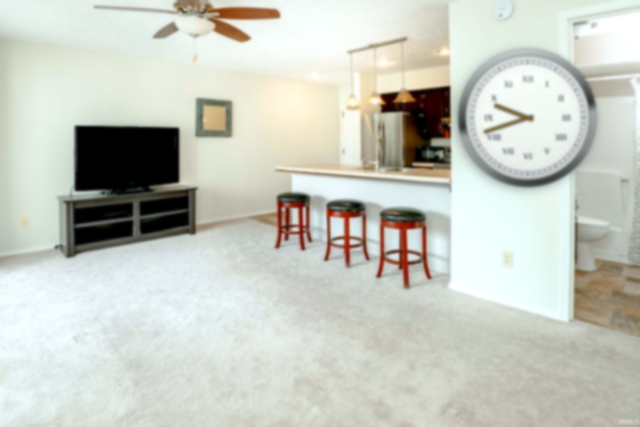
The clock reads 9 h 42 min
